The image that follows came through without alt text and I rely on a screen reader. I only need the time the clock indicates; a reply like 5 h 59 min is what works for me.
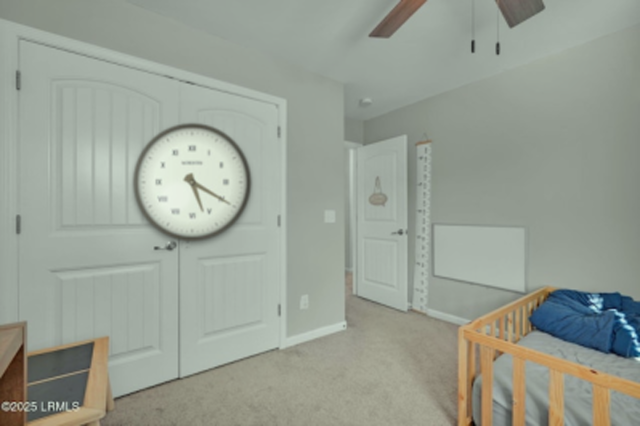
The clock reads 5 h 20 min
